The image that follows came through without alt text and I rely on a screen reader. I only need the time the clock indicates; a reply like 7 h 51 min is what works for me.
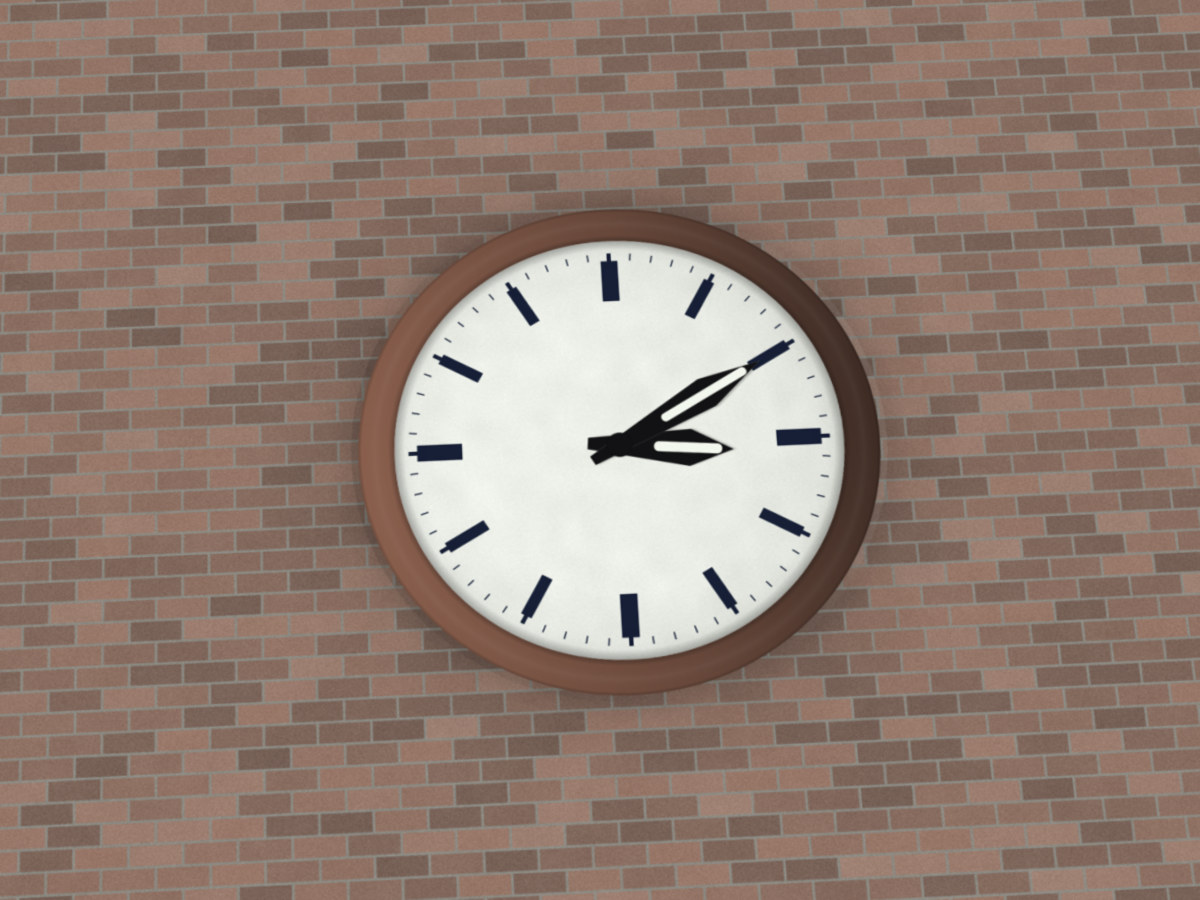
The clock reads 3 h 10 min
